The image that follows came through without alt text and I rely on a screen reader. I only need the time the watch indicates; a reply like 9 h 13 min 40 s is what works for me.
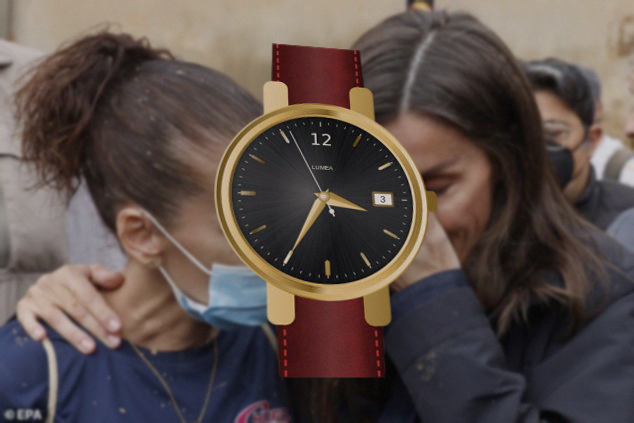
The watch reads 3 h 34 min 56 s
